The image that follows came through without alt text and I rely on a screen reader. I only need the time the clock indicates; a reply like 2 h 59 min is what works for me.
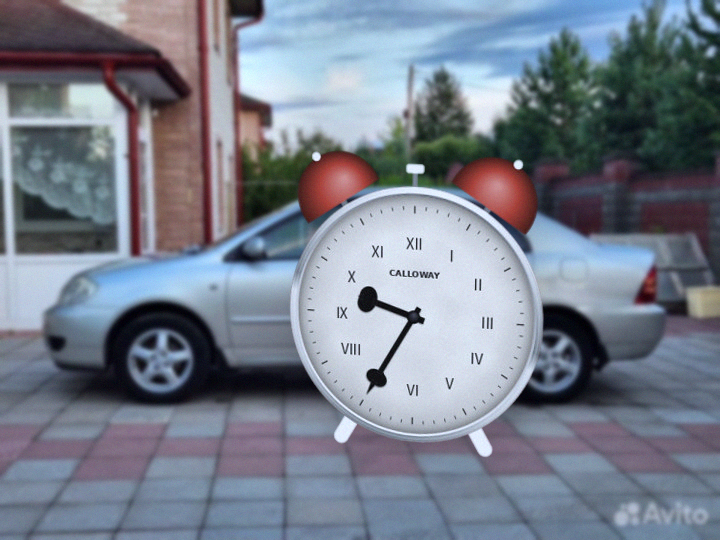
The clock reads 9 h 35 min
